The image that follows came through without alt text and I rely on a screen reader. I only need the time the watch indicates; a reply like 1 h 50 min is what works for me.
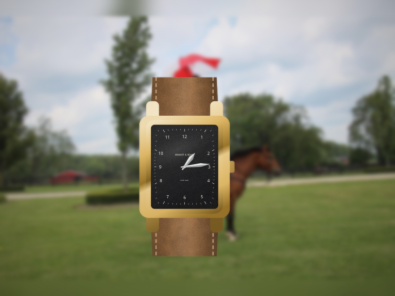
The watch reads 1 h 14 min
